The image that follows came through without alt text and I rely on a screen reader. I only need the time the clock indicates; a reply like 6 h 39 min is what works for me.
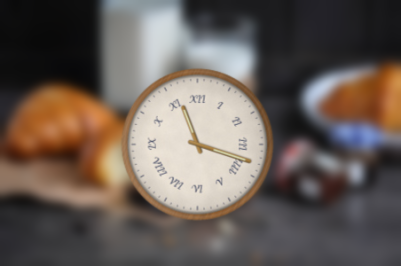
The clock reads 11 h 18 min
